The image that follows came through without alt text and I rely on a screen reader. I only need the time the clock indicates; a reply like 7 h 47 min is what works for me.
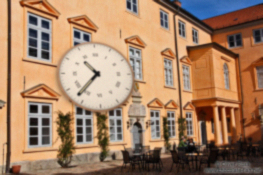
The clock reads 10 h 37 min
